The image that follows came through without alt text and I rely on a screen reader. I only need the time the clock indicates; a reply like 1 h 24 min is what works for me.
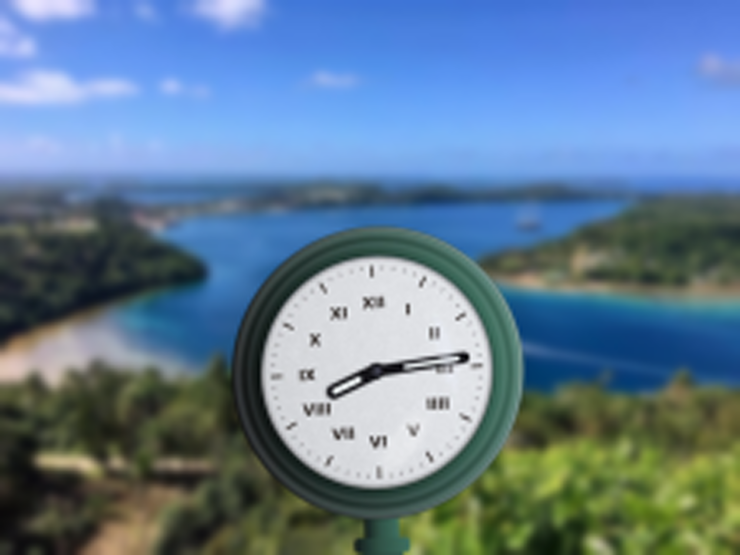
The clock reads 8 h 14 min
